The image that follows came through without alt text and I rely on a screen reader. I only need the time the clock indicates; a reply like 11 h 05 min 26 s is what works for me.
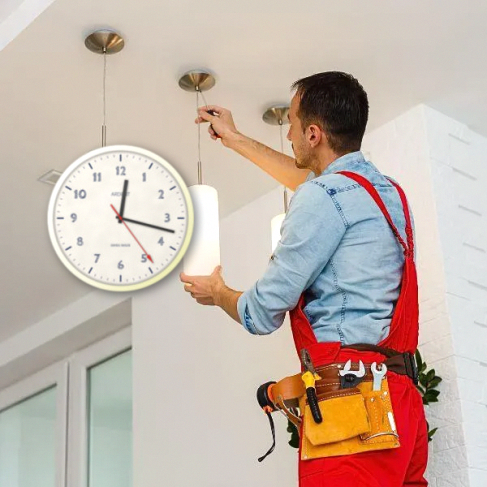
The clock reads 12 h 17 min 24 s
